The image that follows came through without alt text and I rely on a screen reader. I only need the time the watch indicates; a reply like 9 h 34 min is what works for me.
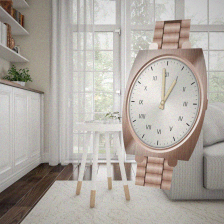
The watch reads 12 h 59 min
